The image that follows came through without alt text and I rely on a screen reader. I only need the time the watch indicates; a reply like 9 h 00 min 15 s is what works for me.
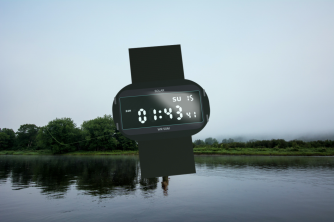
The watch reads 1 h 43 min 41 s
